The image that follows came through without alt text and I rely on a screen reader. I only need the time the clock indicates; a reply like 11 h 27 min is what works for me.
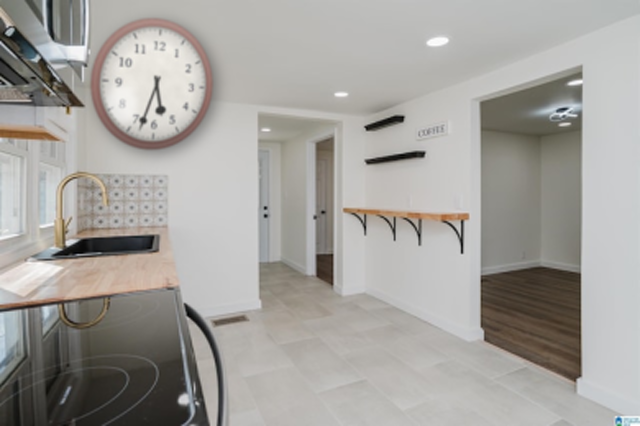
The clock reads 5 h 33 min
